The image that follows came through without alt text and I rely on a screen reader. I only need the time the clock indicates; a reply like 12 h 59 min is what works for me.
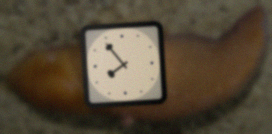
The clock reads 7 h 54 min
